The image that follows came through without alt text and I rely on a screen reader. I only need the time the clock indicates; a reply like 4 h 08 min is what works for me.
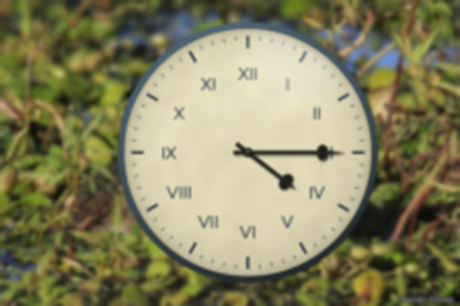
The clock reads 4 h 15 min
